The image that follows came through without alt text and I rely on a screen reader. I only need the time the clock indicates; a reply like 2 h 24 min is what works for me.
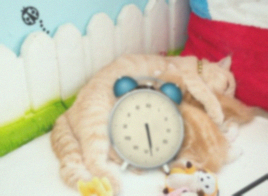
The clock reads 5 h 28 min
